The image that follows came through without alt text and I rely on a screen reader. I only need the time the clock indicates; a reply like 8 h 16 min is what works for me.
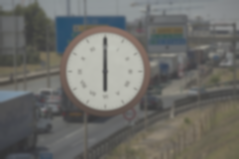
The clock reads 6 h 00 min
